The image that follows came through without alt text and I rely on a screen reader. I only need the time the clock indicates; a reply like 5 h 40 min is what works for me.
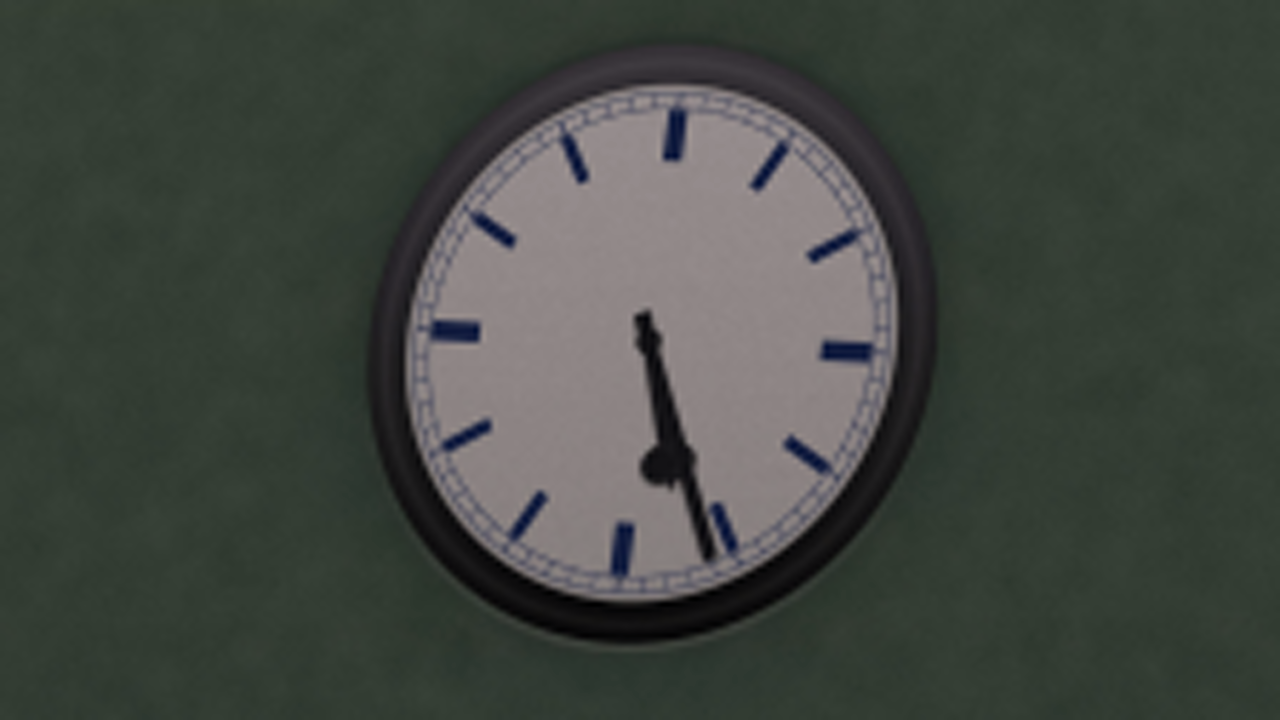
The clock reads 5 h 26 min
